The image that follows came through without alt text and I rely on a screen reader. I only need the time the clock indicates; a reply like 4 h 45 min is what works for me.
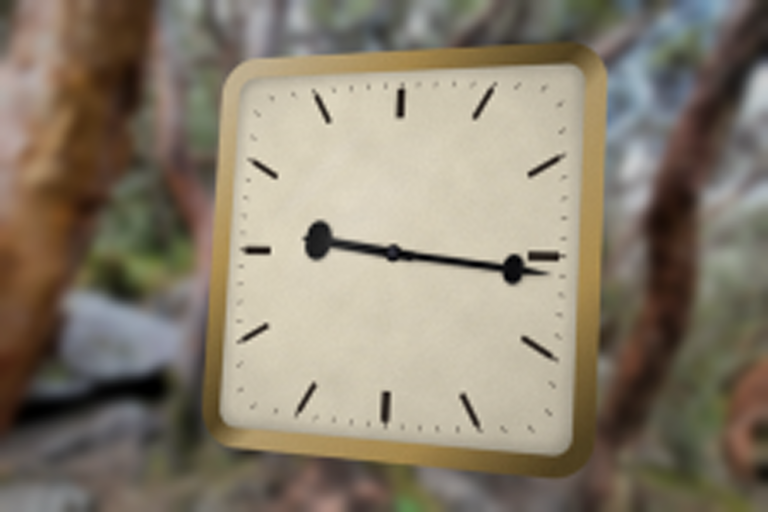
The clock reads 9 h 16 min
